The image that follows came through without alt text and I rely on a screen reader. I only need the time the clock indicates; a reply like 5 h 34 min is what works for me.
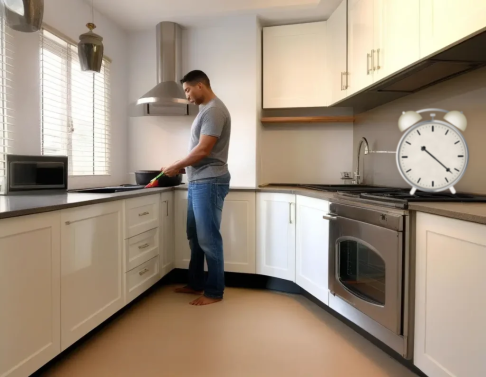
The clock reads 10 h 22 min
